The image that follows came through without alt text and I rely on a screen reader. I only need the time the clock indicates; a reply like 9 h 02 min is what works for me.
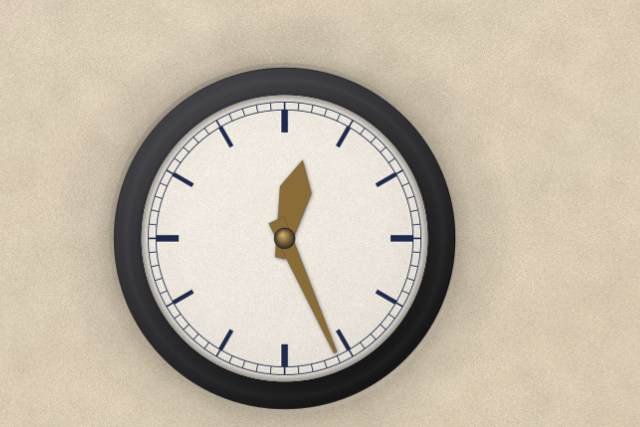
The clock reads 12 h 26 min
